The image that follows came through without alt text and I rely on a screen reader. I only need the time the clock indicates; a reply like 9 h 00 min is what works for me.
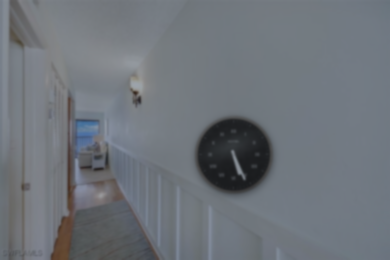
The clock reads 5 h 26 min
